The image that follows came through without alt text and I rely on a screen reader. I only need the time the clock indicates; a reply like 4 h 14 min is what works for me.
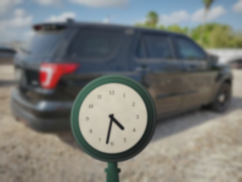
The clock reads 4 h 32 min
